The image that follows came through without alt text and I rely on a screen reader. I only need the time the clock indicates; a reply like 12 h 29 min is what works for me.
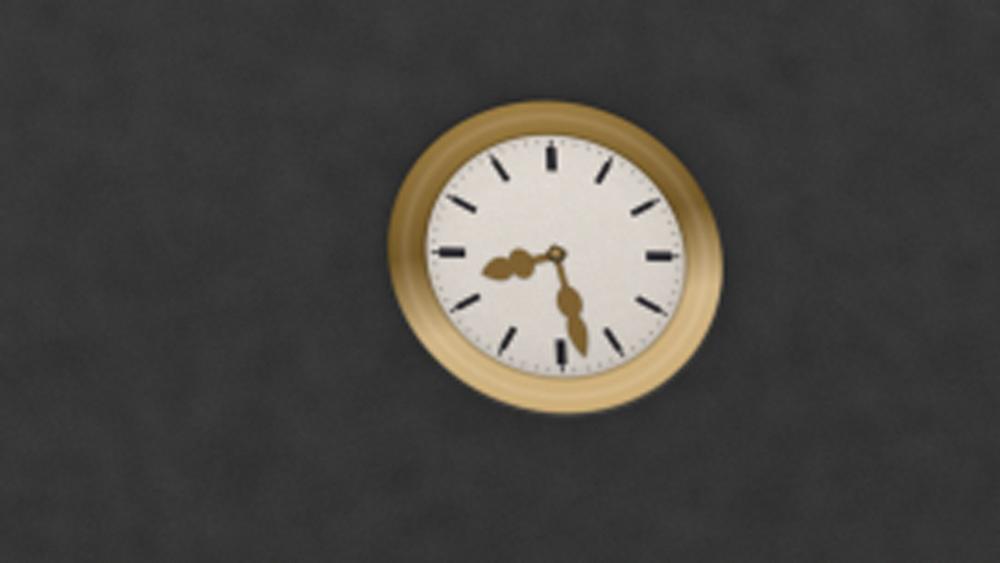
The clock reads 8 h 28 min
